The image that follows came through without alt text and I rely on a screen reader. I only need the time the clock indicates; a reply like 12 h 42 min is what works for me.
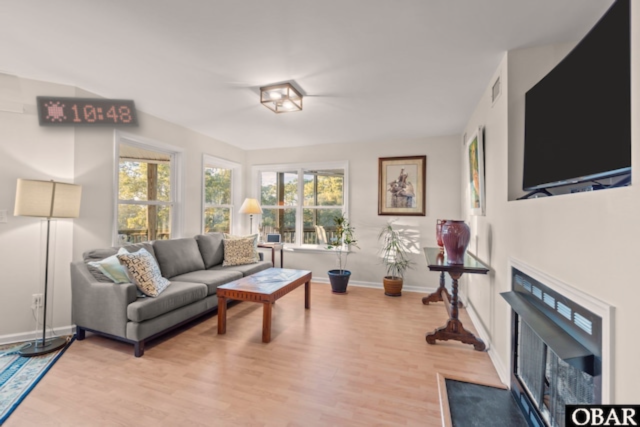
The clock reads 10 h 48 min
